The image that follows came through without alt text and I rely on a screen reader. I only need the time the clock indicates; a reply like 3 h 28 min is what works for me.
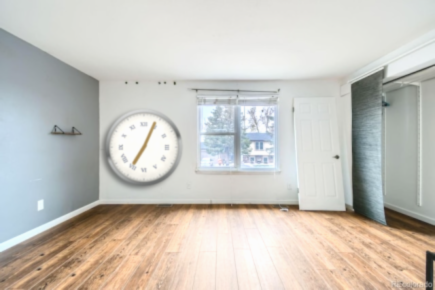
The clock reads 7 h 04 min
